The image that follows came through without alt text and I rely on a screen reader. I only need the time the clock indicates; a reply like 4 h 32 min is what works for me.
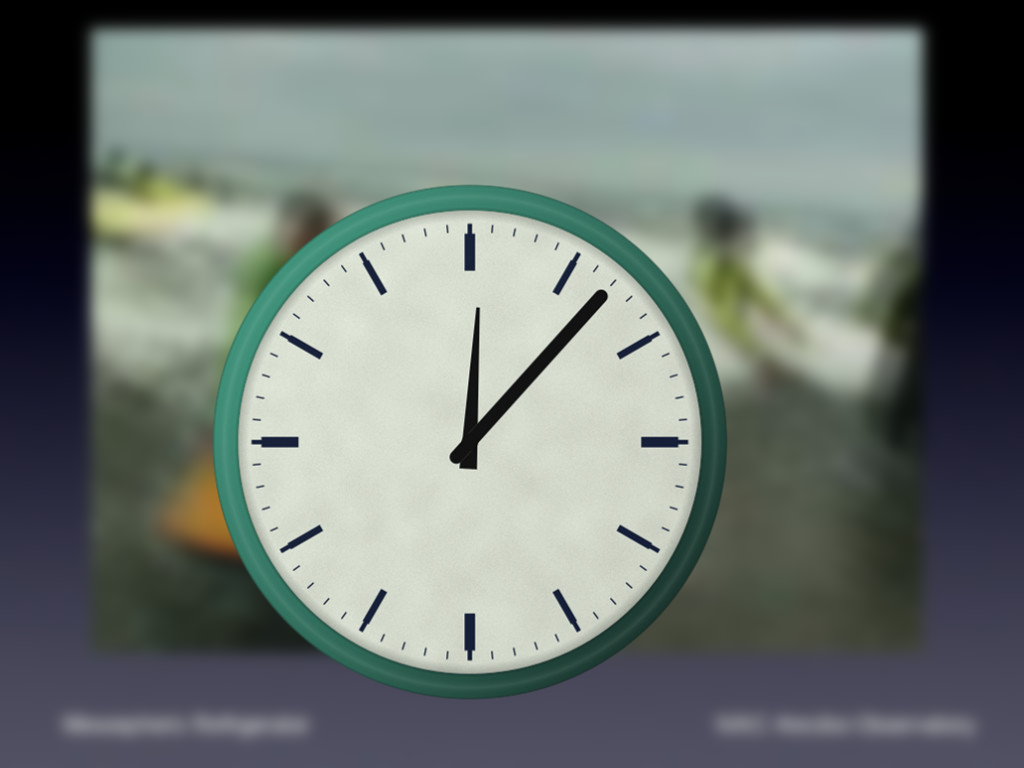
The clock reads 12 h 07 min
